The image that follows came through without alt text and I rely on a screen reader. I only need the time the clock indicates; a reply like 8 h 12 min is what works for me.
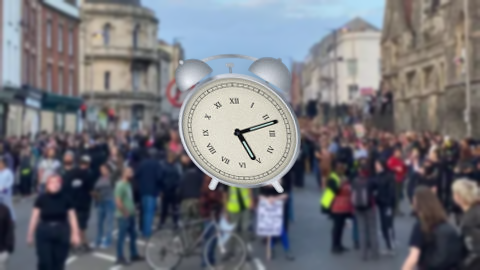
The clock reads 5 h 12 min
